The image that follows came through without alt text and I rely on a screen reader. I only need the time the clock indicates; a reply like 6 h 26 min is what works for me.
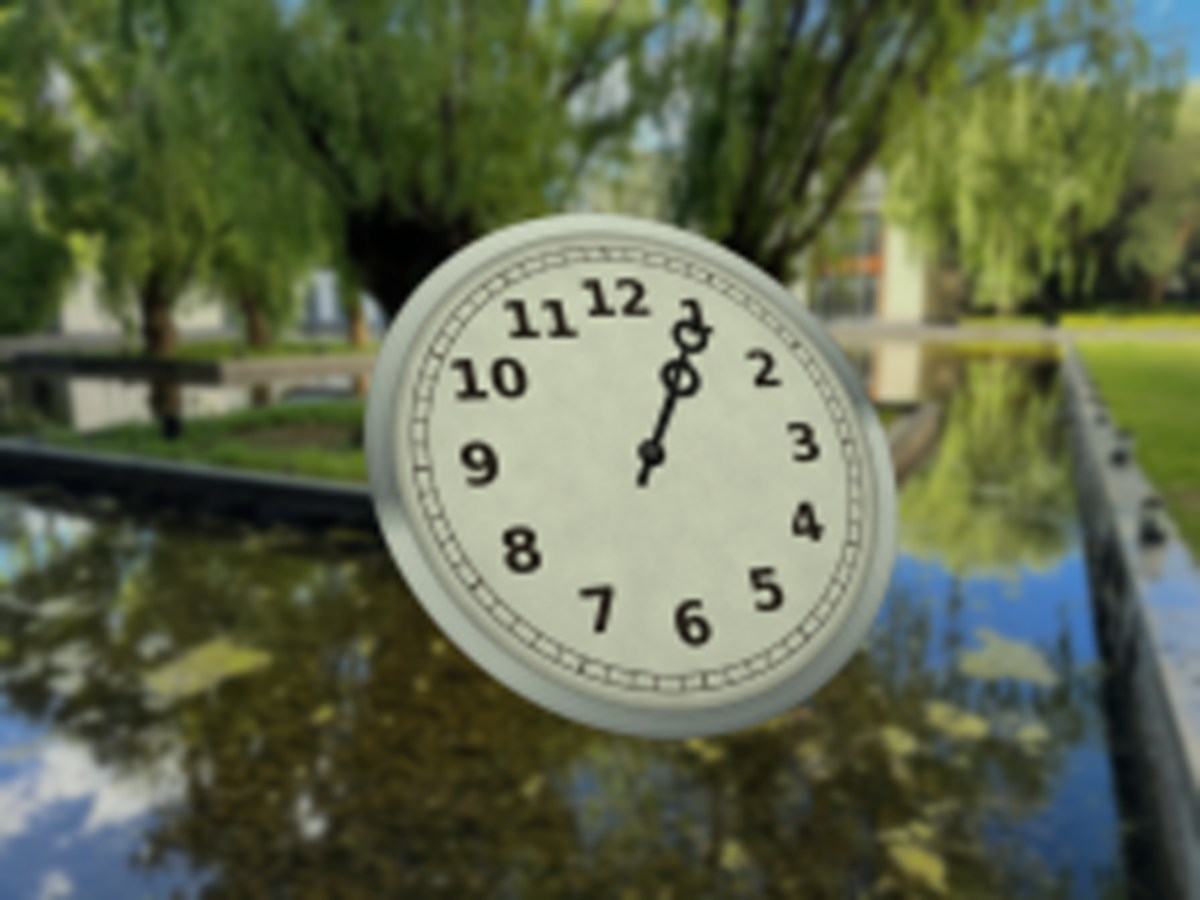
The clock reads 1 h 05 min
